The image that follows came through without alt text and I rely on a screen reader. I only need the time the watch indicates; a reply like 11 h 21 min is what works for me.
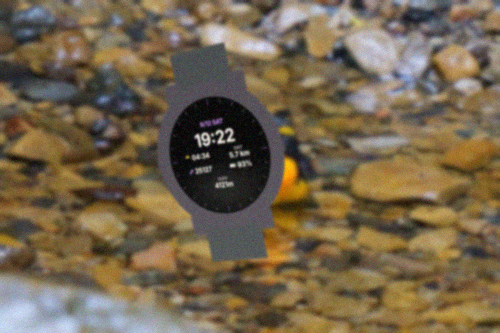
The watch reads 19 h 22 min
